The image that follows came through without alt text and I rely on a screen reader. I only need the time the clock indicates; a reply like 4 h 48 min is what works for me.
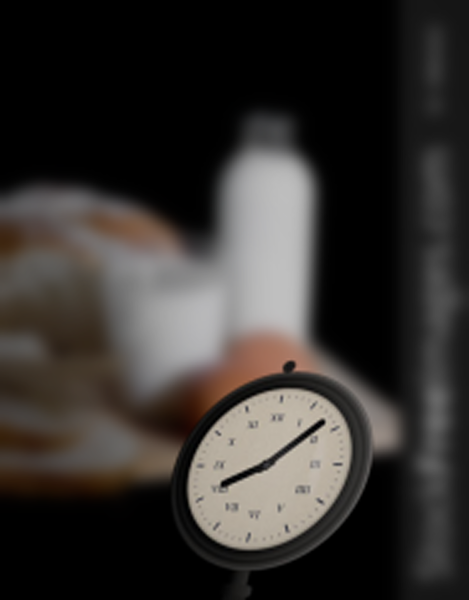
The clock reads 8 h 08 min
